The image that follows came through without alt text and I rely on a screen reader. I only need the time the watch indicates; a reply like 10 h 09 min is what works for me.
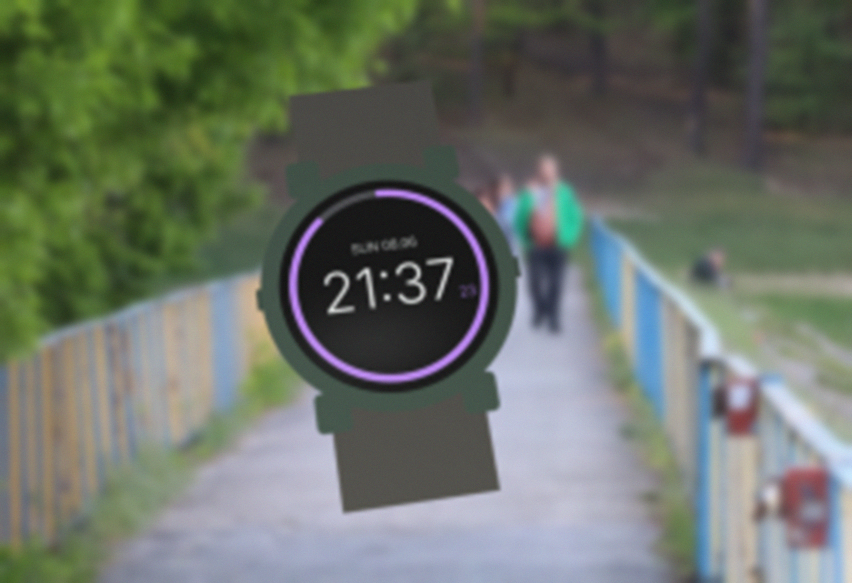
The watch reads 21 h 37 min
